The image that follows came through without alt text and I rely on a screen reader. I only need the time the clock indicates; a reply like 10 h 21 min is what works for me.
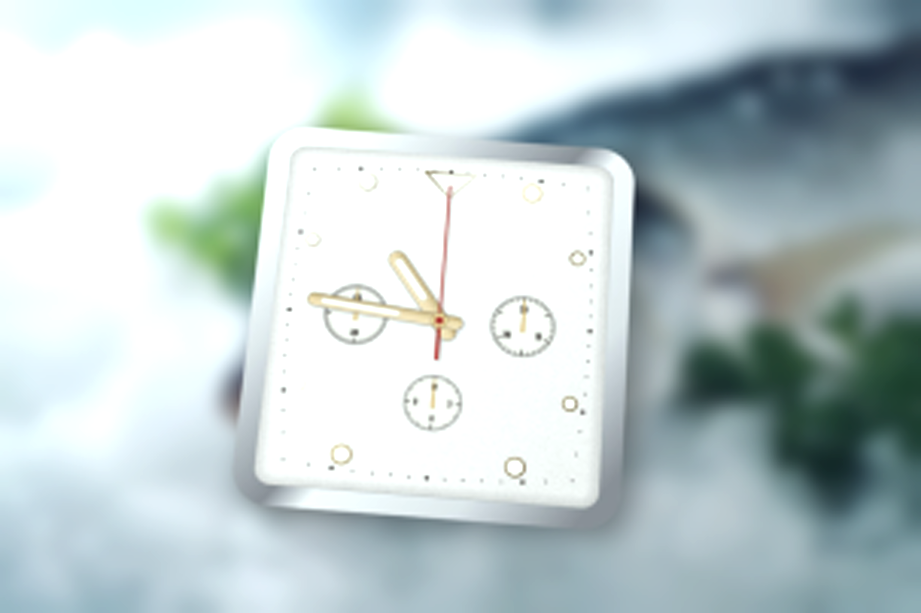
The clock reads 10 h 46 min
